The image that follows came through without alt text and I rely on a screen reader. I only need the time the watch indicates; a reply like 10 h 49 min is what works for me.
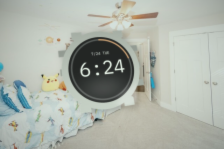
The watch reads 6 h 24 min
